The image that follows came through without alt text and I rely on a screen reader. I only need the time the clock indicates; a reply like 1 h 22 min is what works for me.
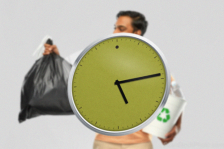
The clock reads 5 h 14 min
